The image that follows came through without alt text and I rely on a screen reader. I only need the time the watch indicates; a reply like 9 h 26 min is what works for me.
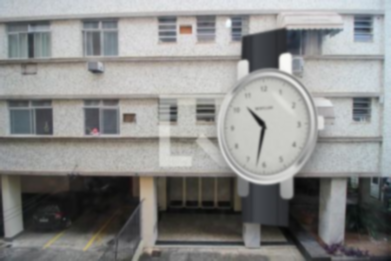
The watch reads 10 h 32 min
